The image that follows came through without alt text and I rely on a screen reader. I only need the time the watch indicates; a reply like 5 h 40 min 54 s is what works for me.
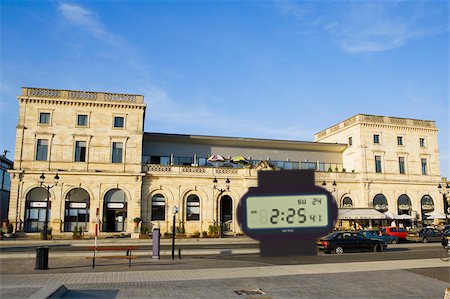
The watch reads 2 h 25 min 41 s
